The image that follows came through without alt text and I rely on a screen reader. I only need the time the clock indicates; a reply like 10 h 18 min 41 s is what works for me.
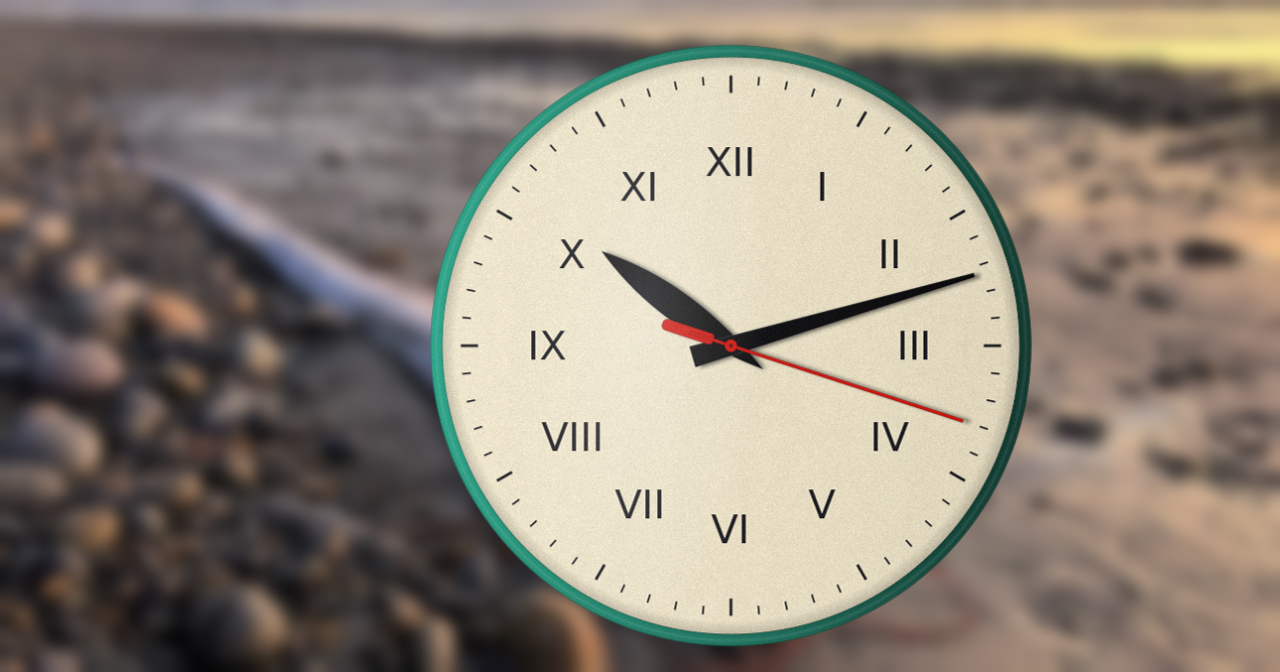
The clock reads 10 h 12 min 18 s
